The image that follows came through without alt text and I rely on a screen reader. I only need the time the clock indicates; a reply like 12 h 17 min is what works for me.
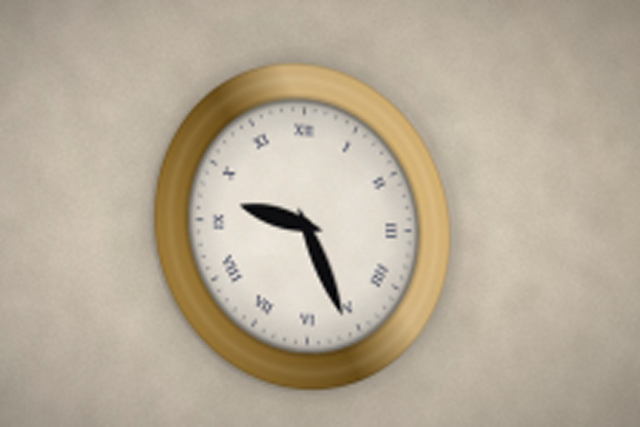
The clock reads 9 h 26 min
